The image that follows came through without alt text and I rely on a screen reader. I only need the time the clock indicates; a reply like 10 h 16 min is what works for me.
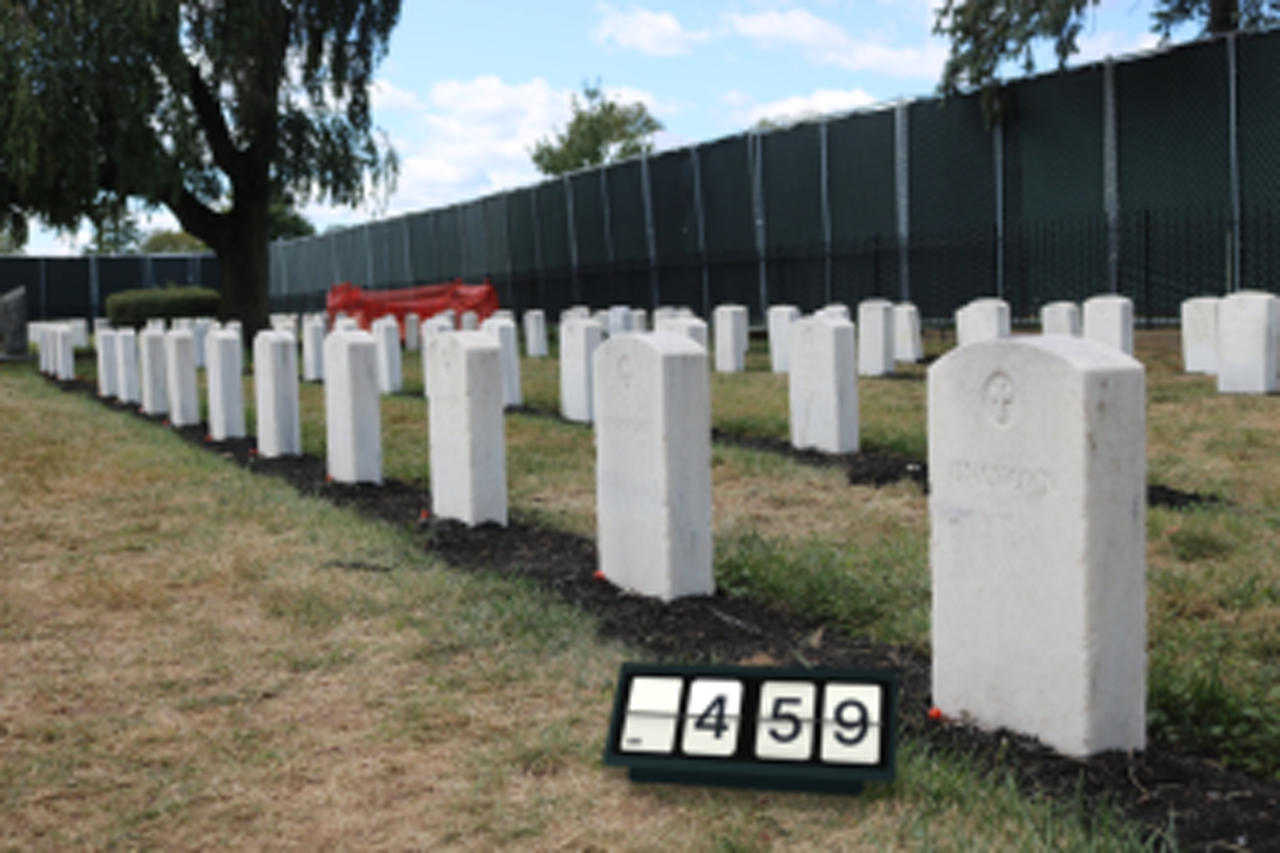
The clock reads 4 h 59 min
